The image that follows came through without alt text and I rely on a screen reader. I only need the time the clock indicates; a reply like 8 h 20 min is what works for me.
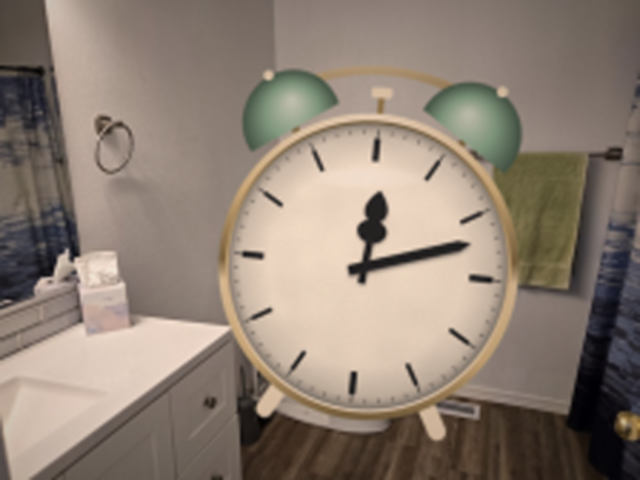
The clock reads 12 h 12 min
